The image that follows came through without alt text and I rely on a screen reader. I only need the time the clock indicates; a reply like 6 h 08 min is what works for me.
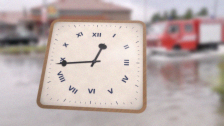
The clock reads 12 h 44 min
